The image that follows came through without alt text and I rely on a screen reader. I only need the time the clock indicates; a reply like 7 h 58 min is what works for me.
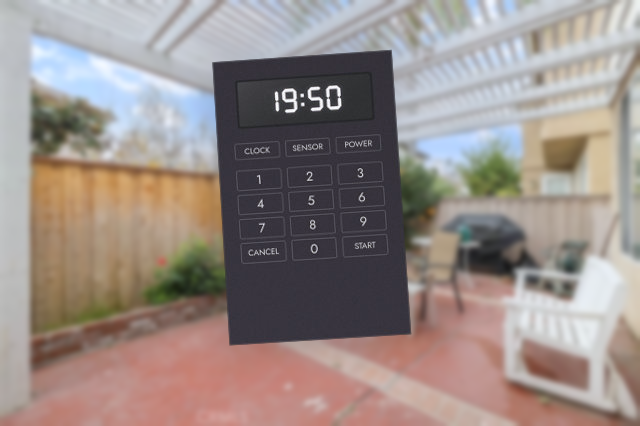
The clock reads 19 h 50 min
